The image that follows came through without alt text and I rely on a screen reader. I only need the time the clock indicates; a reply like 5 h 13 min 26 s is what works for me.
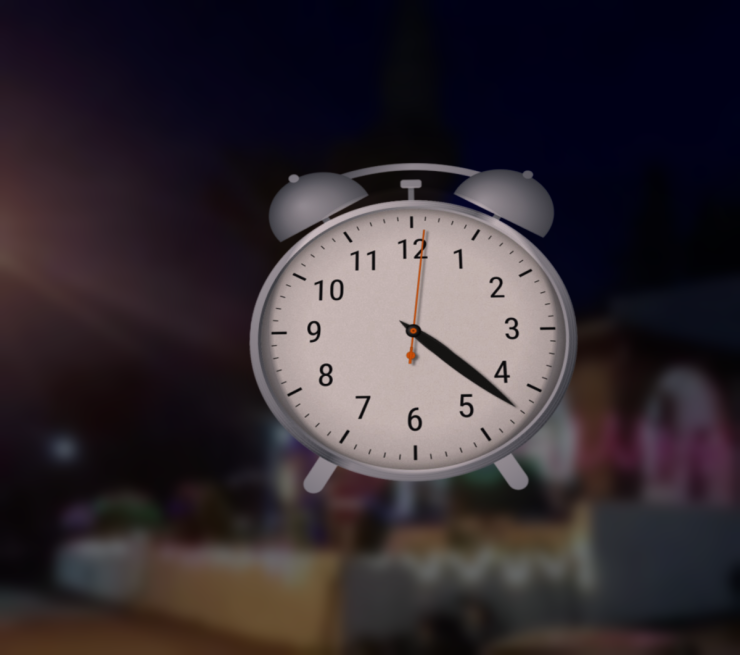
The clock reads 4 h 22 min 01 s
